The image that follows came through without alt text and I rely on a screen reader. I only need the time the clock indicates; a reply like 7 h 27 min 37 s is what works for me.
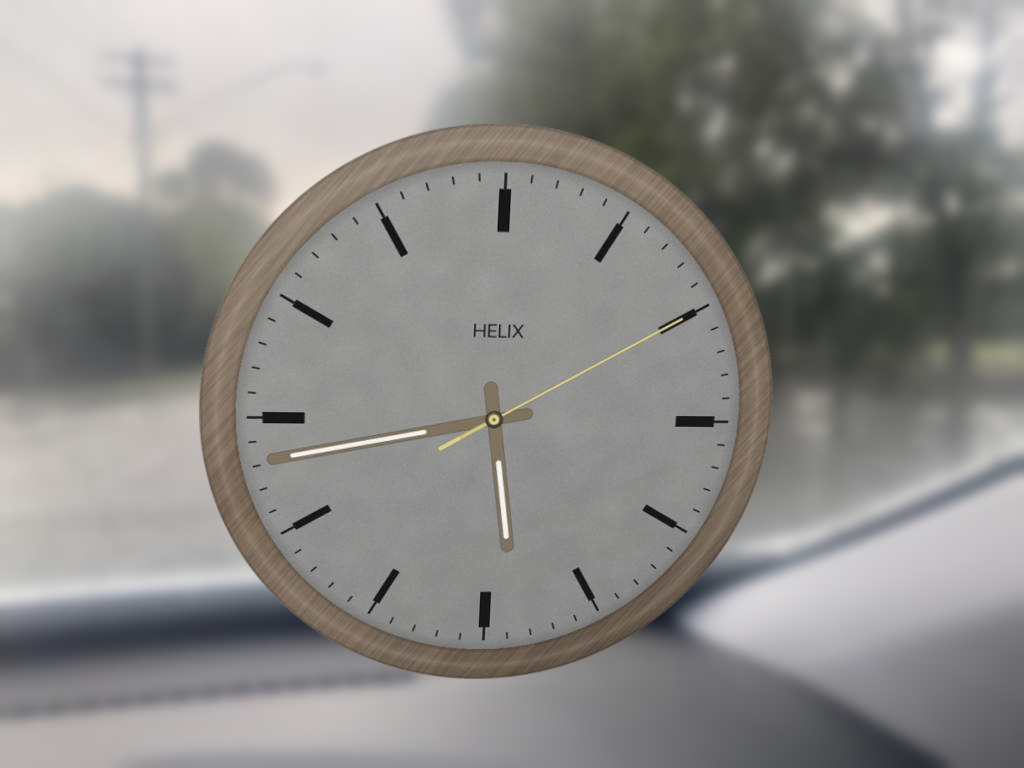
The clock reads 5 h 43 min 10 s
